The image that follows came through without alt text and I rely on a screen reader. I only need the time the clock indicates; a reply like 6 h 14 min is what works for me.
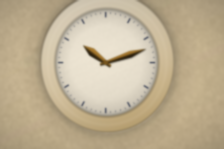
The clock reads 10 h 12 min
